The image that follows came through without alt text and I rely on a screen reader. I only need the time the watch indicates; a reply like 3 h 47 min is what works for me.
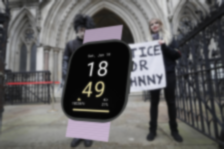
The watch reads 18 h 49 min
